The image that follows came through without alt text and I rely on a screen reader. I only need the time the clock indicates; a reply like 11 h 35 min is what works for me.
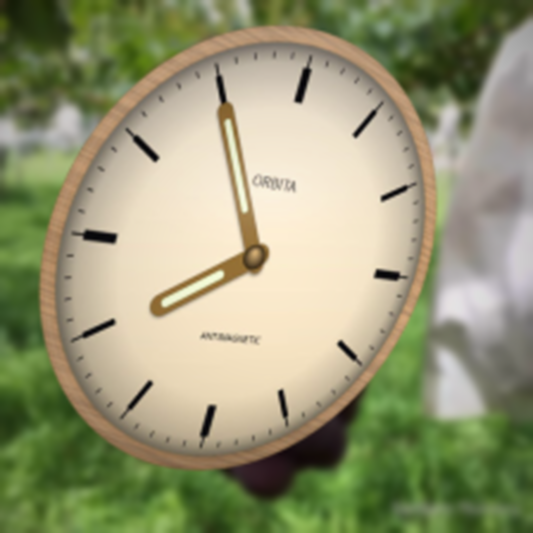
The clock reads 7 h 55 min
